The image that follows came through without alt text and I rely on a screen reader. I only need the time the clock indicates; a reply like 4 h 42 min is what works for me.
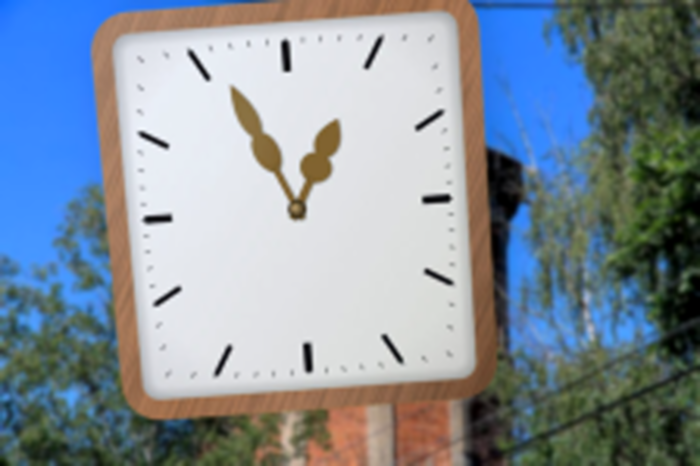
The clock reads 12 h 56 min
